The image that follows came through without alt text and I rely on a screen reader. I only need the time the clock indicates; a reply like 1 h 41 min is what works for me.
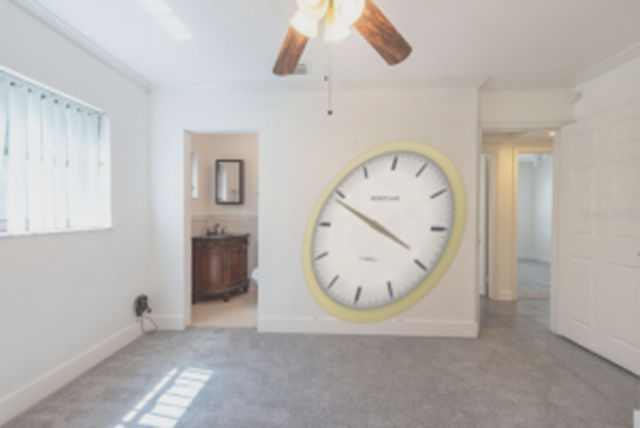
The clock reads 3 h 49 min
